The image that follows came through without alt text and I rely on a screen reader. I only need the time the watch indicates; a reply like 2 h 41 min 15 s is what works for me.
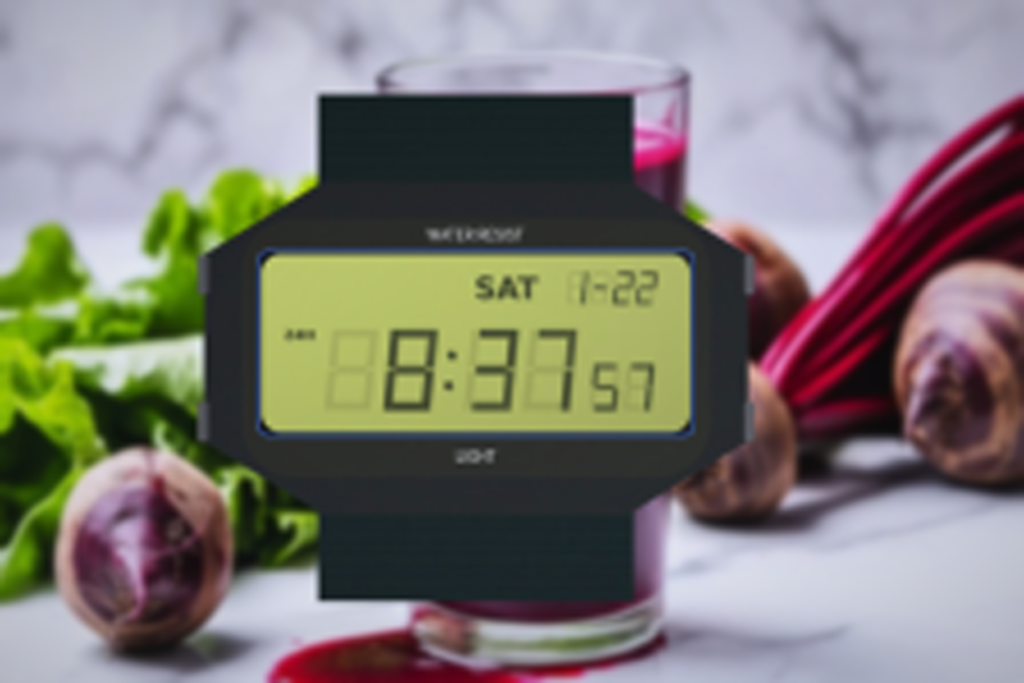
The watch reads 8 h 37 min 57 s
